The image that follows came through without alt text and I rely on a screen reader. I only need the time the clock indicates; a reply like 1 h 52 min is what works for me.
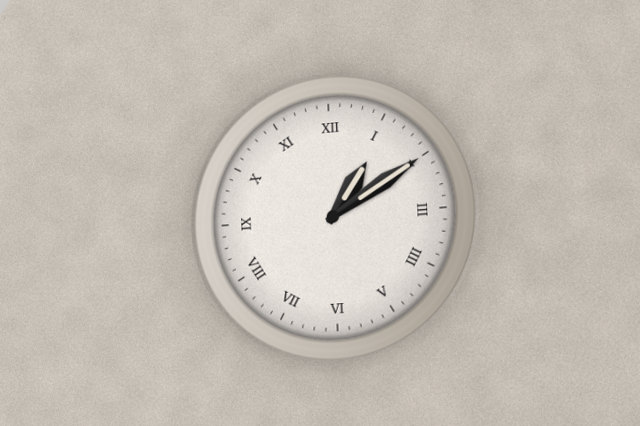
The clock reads 1 h 10 min
